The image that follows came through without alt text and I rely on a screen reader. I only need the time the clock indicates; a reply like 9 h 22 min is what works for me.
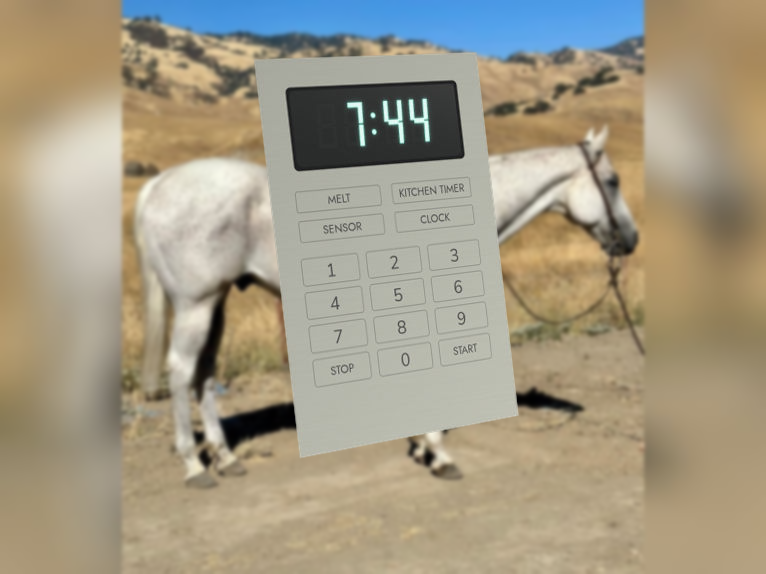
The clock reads 7 h 44 min
